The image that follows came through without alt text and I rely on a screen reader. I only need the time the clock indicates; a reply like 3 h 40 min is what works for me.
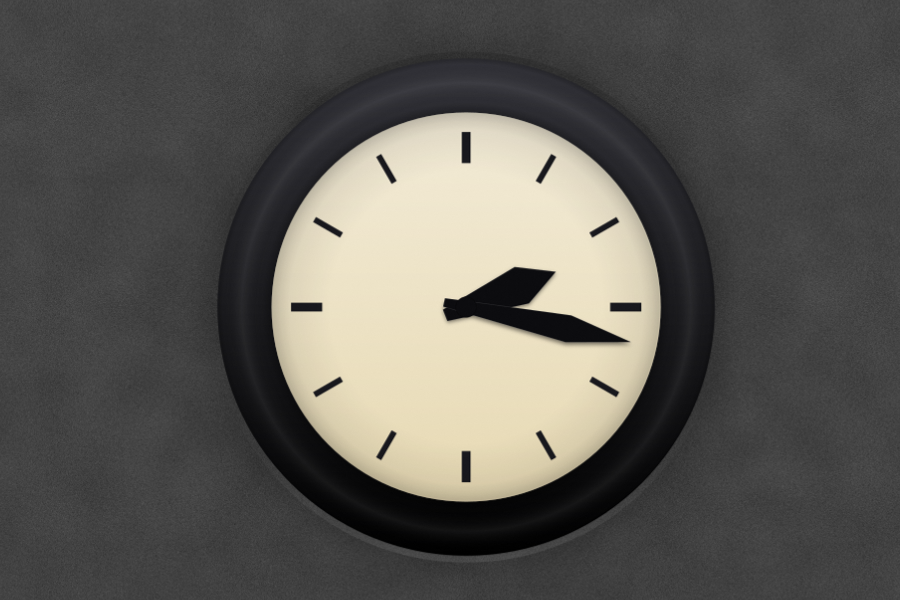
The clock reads 2 h 17 min
